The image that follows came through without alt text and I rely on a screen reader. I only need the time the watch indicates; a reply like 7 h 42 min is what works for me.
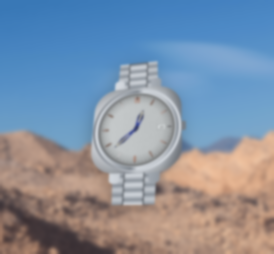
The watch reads 12 h 38 min
